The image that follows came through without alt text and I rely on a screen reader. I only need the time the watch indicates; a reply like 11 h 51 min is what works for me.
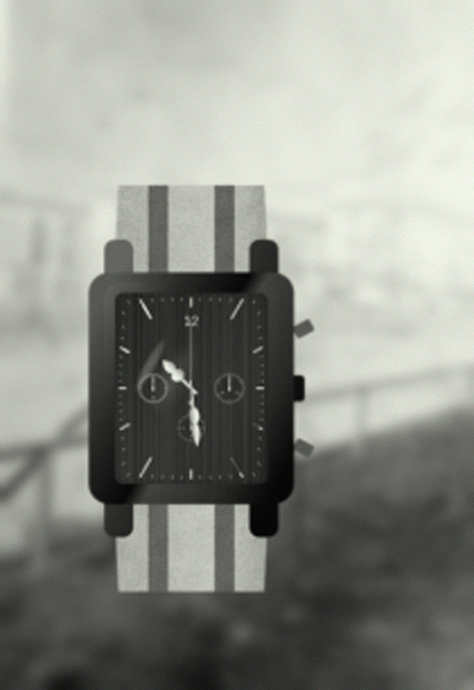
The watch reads 10 h 29 min
